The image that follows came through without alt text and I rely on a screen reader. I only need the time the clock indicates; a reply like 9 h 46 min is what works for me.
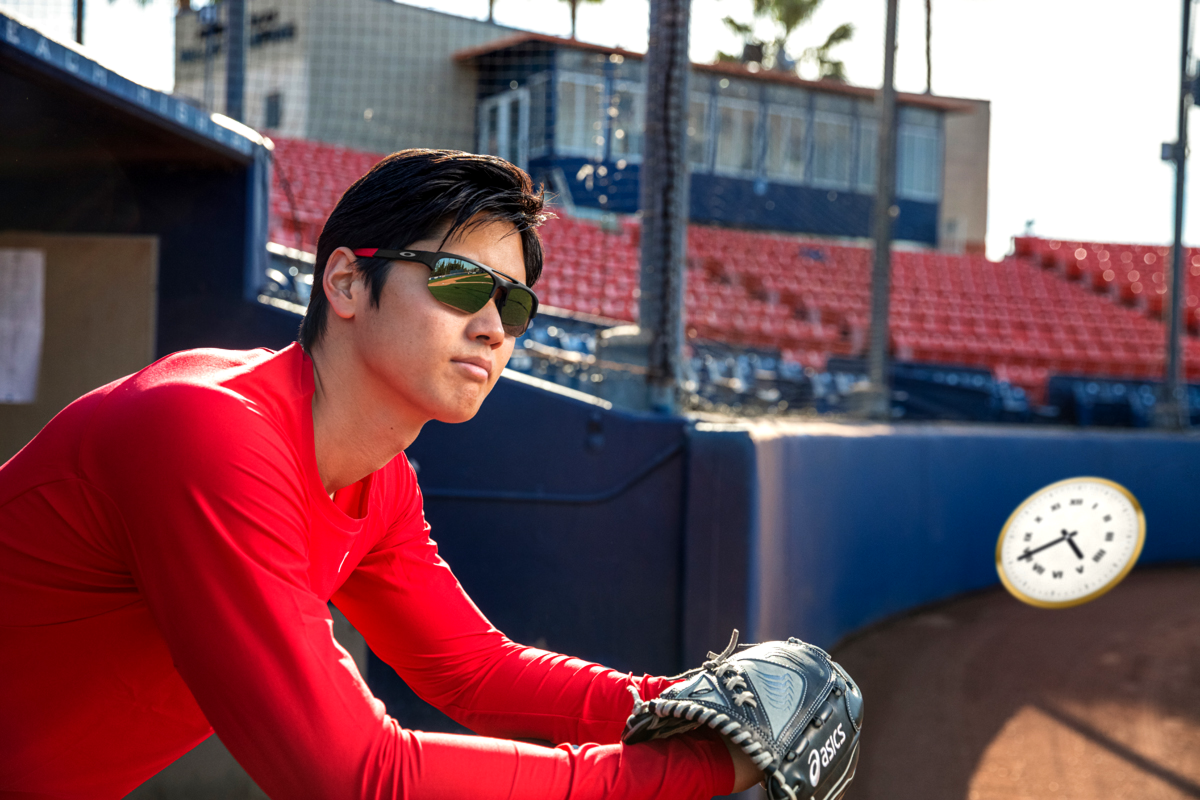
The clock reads 4 h 40 min
